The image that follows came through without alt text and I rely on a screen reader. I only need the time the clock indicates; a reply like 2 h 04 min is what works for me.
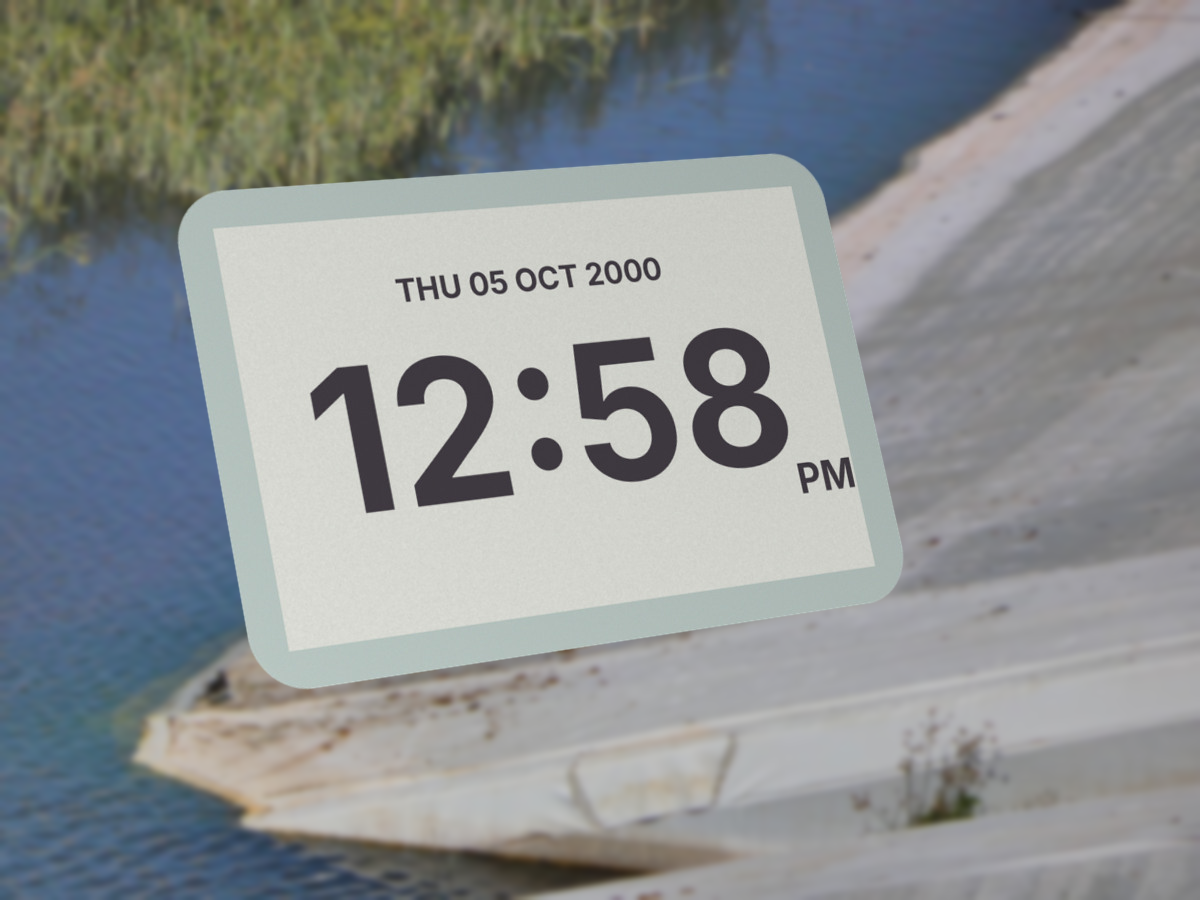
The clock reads 12 h 58 min
